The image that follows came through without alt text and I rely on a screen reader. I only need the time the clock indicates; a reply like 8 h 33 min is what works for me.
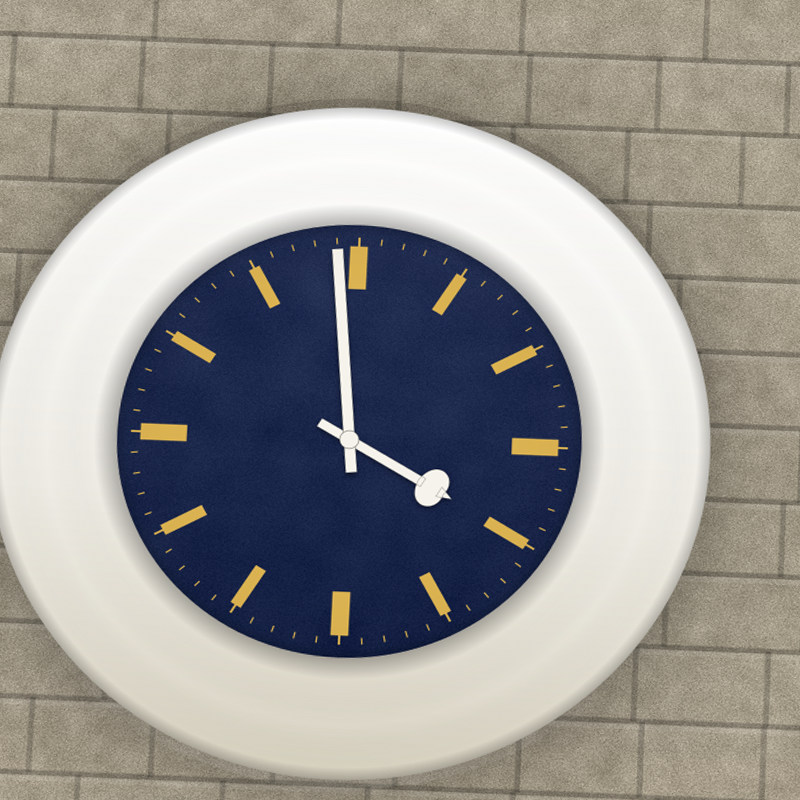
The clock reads 3 h 59 min
